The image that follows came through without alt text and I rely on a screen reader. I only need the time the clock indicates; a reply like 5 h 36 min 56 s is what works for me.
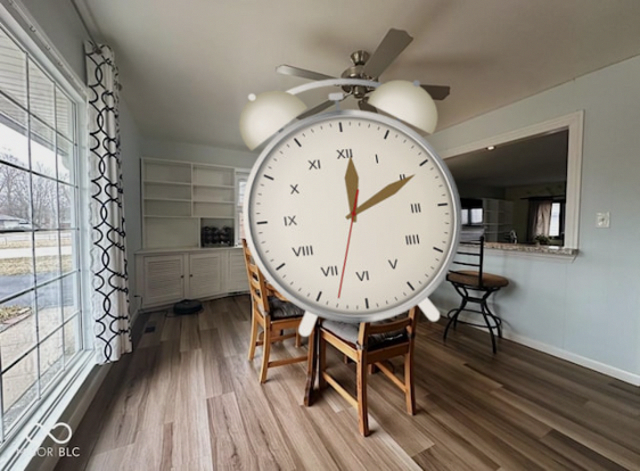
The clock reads 12 h 10 min 33 s
